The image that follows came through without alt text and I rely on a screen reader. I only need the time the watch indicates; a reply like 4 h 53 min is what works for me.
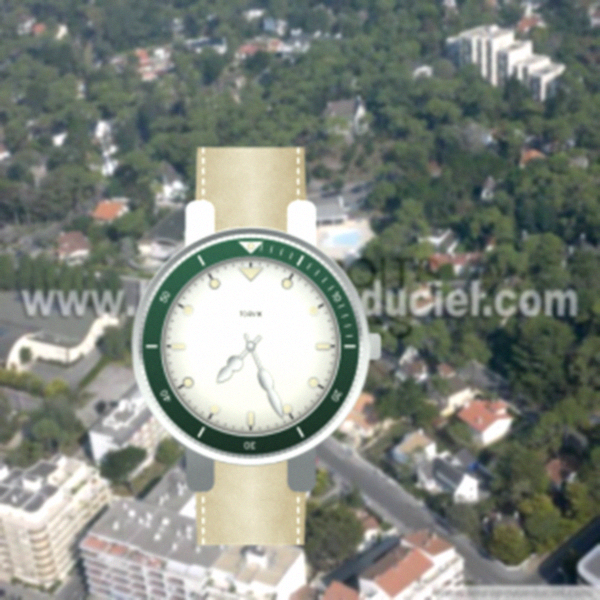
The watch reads 7 h 26 min
